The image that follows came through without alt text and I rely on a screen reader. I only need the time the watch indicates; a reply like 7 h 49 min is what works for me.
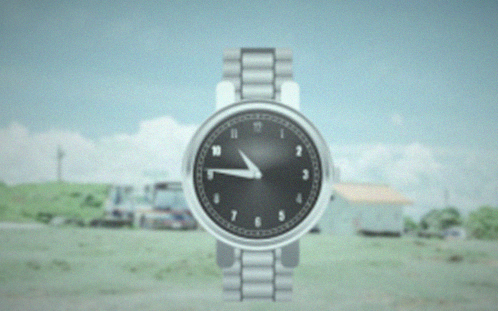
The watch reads 10 h 46 min
